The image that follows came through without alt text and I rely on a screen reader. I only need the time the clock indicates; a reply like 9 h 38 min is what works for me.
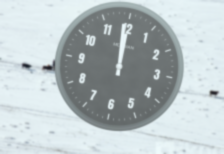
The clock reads 11 h 59 min
